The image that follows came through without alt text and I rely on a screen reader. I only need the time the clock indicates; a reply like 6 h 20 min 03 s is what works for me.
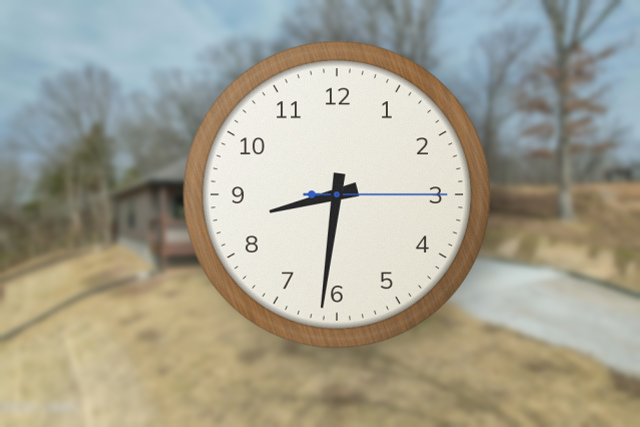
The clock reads 8 h 31 min 15 s
